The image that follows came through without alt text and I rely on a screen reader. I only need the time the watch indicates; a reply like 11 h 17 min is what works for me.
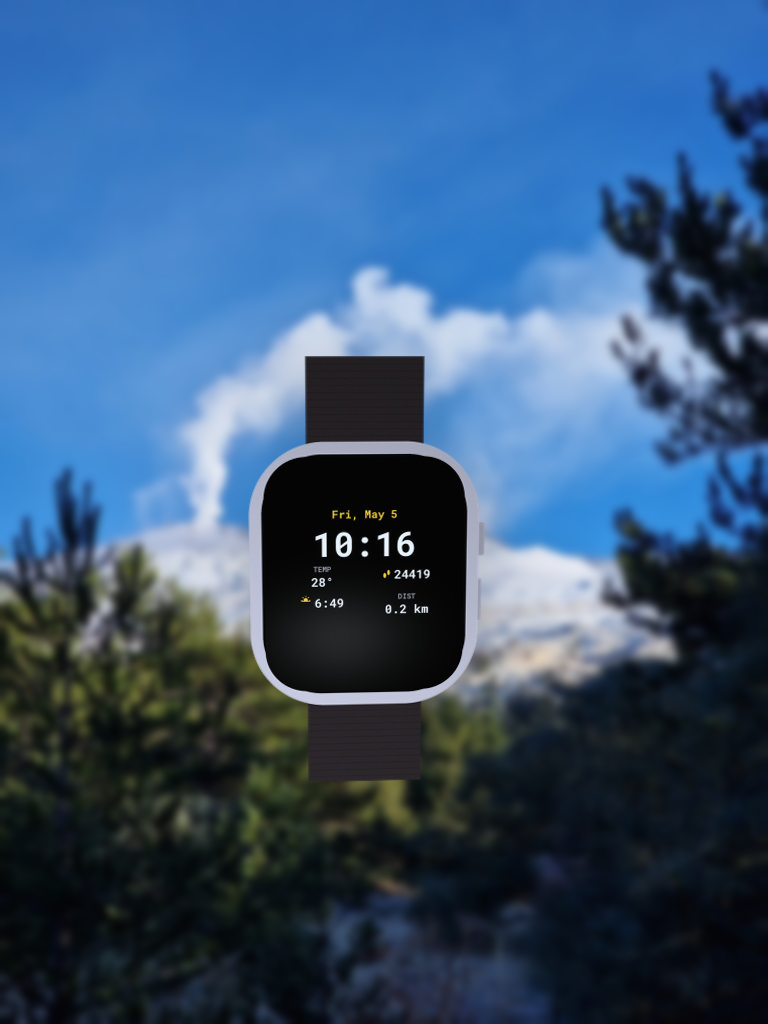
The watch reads 10 h 16 min
